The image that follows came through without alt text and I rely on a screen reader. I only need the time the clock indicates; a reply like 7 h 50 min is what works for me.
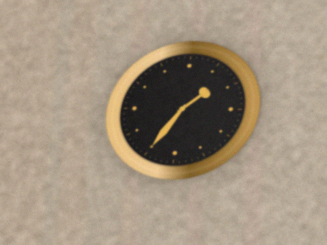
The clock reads 1 h 35 min
